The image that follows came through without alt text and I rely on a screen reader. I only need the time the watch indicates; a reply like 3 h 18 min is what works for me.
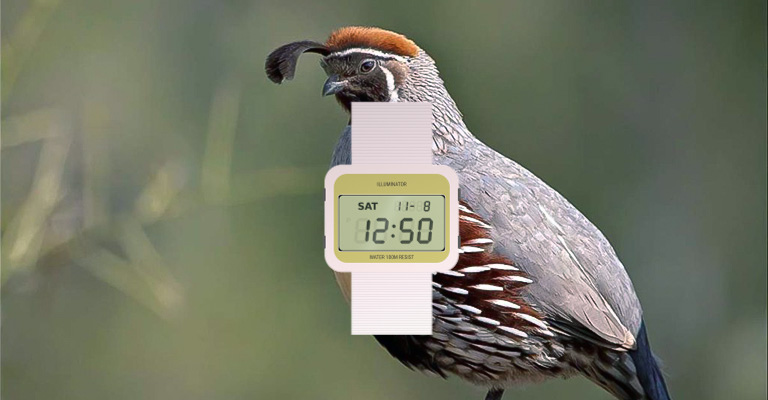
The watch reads 12 h 50 min
